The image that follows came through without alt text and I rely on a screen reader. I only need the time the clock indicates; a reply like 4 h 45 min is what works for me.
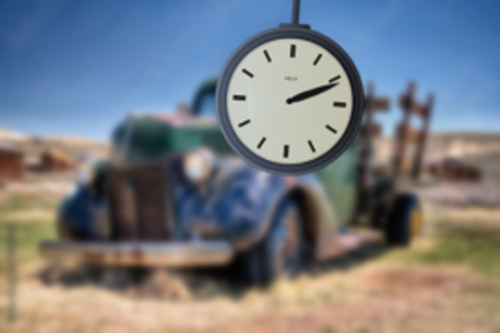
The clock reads 2 h 11 min
